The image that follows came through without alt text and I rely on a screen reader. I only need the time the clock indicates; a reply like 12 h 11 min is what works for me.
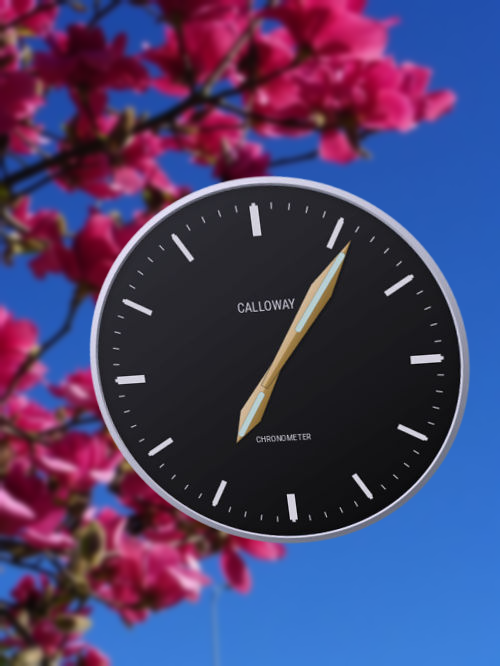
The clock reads 7 h 06 min
